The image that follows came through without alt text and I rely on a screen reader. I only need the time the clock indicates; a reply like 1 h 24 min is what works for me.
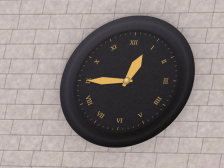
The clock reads 12 h 45 min
